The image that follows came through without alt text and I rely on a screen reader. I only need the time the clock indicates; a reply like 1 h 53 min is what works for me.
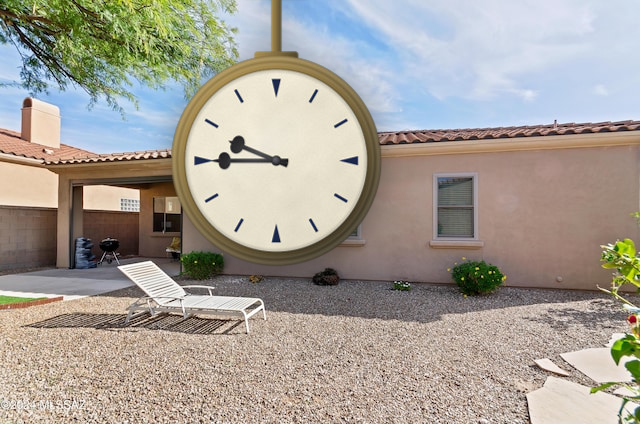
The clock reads 9 h 45 min
